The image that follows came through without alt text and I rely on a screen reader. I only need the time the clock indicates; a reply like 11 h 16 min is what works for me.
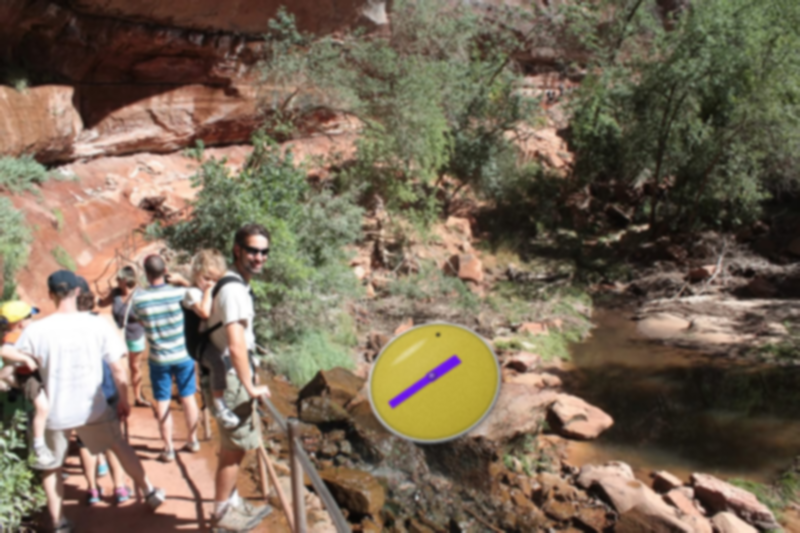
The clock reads 1 h 38 min
